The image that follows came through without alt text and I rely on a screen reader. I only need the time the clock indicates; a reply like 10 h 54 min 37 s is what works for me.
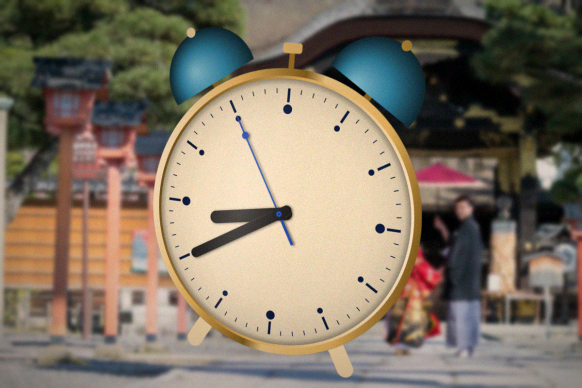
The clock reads 8 h 39 min 55 s
